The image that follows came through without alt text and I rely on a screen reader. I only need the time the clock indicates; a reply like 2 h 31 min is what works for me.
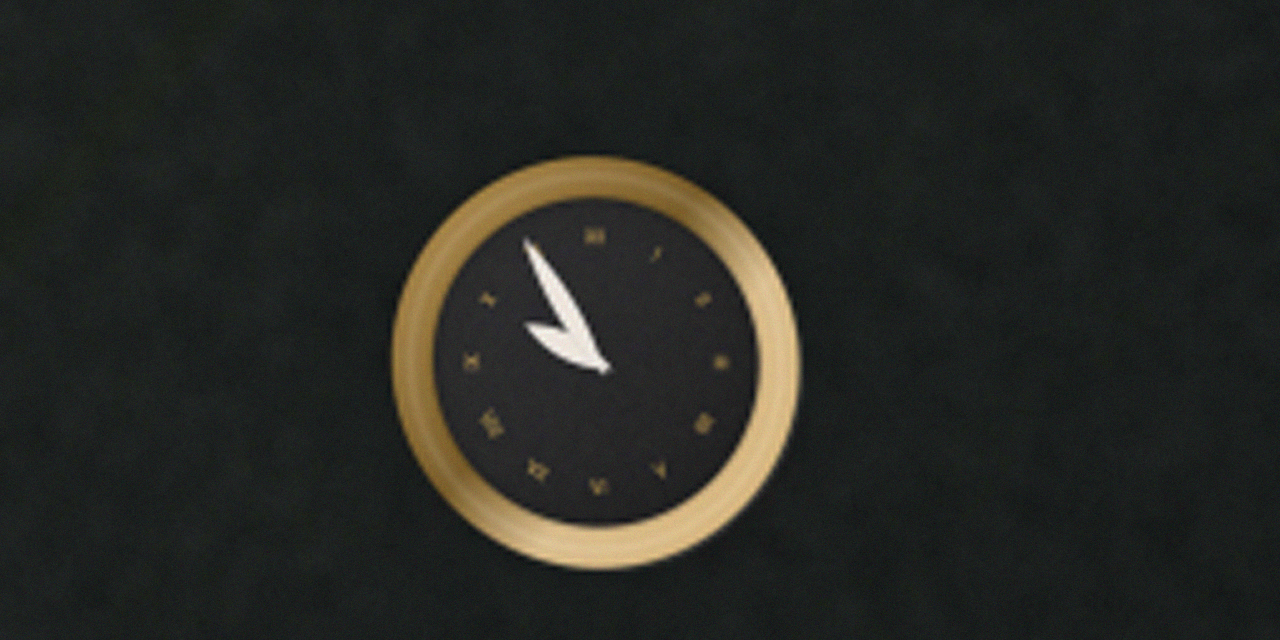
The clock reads 9 h 55 min
